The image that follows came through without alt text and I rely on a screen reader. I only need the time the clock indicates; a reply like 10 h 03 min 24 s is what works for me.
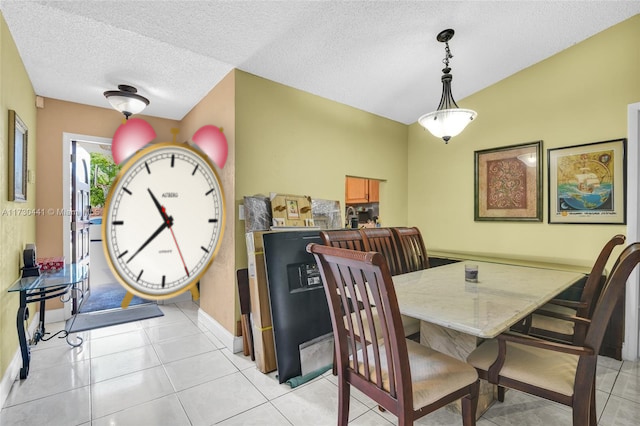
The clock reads 10 h 38 min 25 s
